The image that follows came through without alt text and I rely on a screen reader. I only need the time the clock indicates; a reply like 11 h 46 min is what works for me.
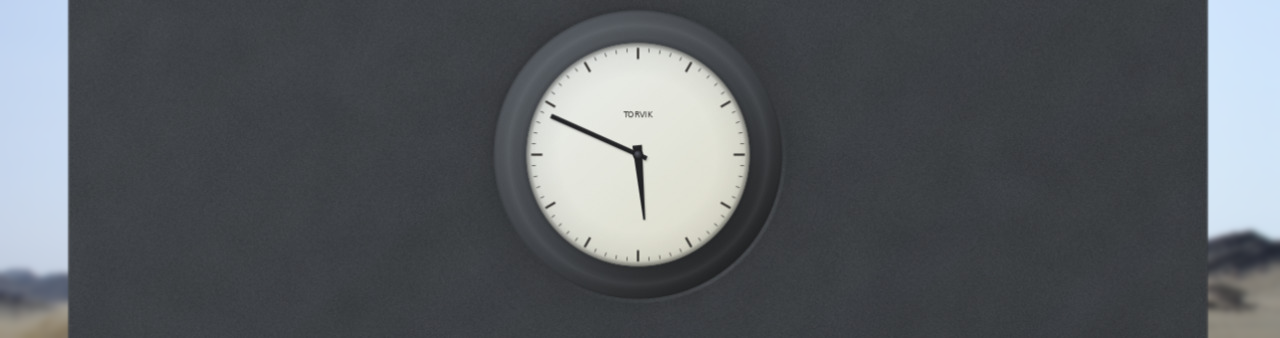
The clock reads 5 h 49 min
